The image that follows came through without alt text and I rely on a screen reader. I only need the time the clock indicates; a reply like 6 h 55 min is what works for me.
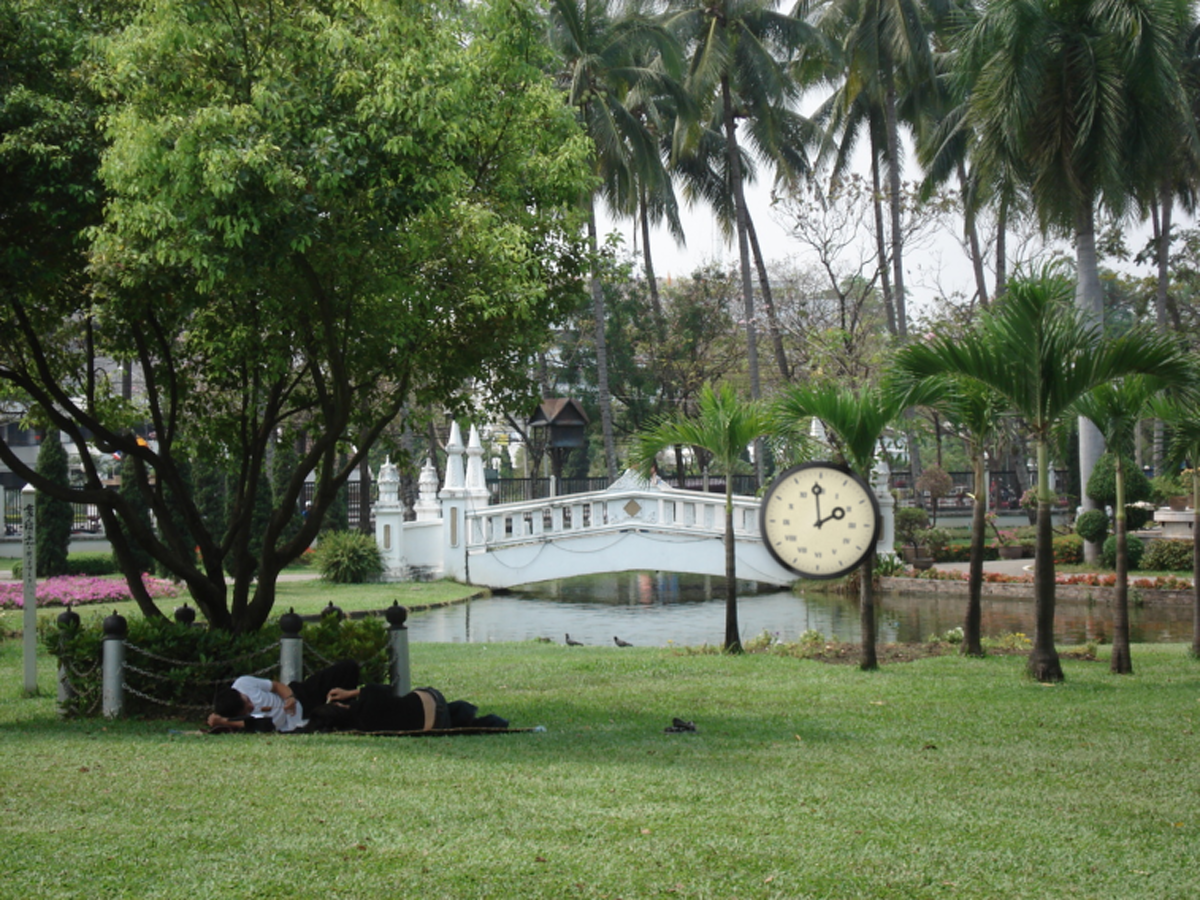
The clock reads 1 h 59 min
